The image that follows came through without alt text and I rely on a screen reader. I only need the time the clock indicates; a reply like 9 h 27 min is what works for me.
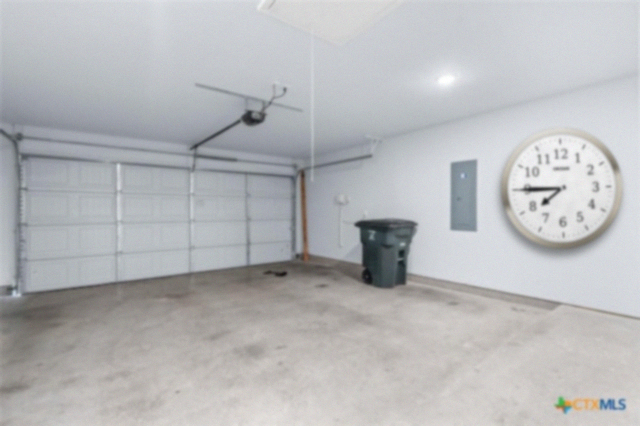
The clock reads 7 h 45 min
